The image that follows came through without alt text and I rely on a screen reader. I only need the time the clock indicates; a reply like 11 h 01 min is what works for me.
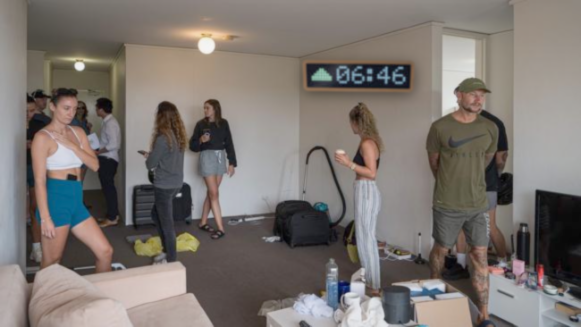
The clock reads 6 h 46 min
